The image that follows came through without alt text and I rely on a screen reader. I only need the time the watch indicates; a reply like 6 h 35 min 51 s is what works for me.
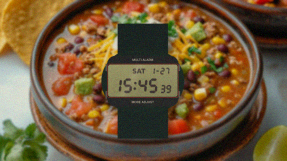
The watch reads 15 h 45 min 39 s
